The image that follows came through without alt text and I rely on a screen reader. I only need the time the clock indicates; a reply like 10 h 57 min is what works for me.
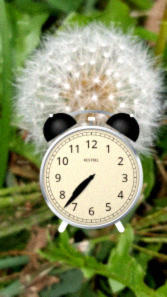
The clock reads 7 h 37 min
